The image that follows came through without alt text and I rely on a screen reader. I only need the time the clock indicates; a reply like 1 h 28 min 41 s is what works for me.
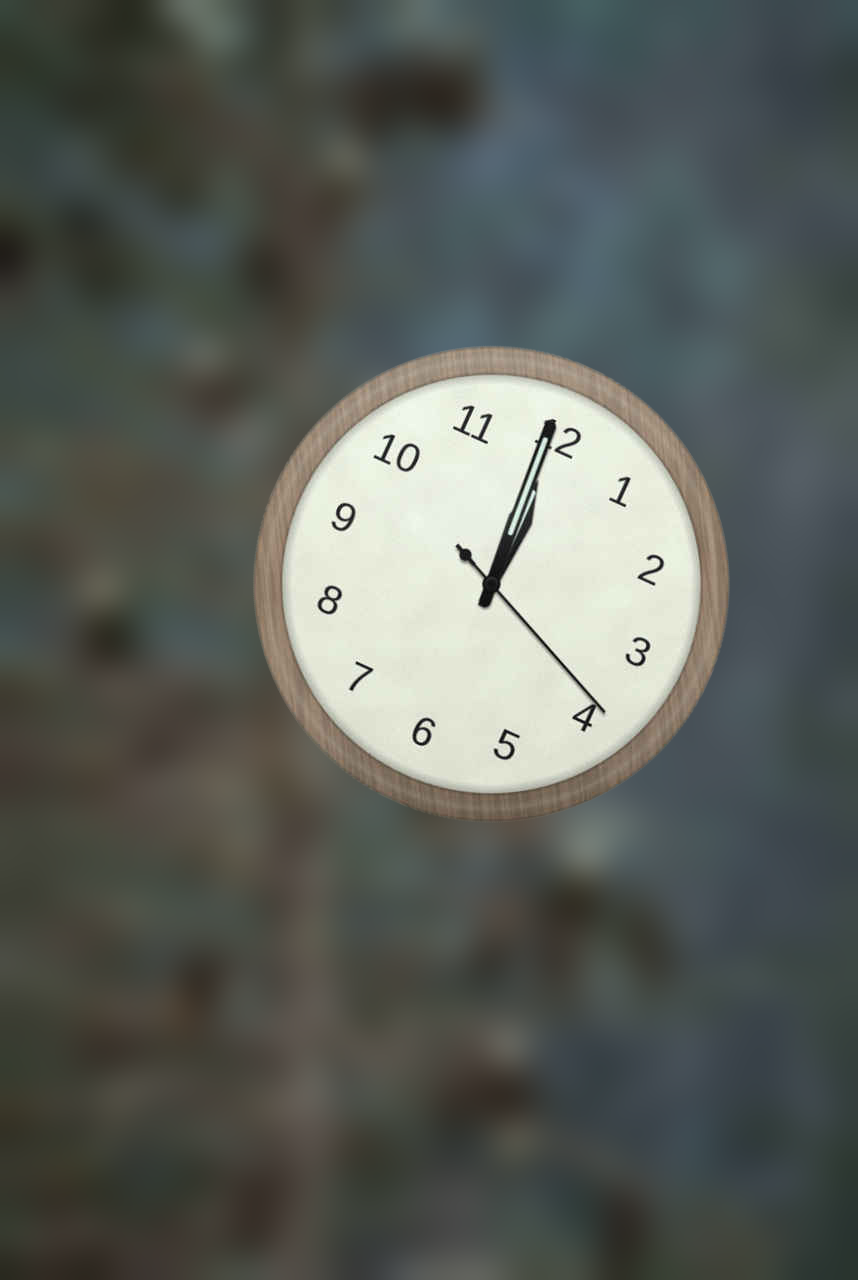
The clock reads 11 h 59 min 19 s
